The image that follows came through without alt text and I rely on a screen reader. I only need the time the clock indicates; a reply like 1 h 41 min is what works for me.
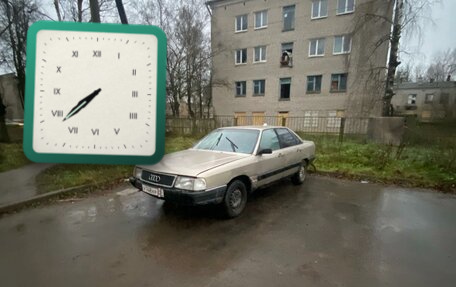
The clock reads 7 h 38 min
